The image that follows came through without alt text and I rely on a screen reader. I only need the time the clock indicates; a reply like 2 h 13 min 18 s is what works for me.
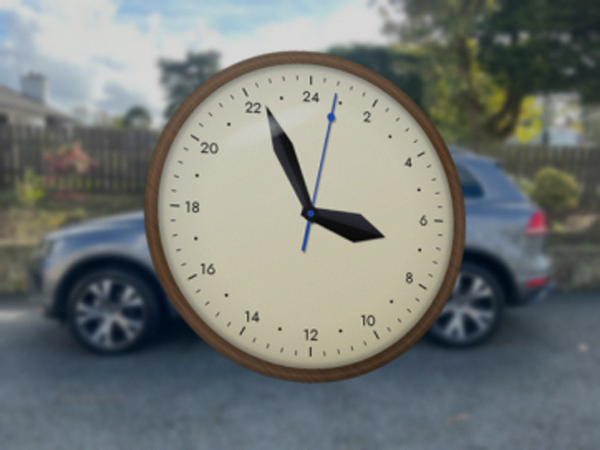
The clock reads 6 h 56 min 02 s
